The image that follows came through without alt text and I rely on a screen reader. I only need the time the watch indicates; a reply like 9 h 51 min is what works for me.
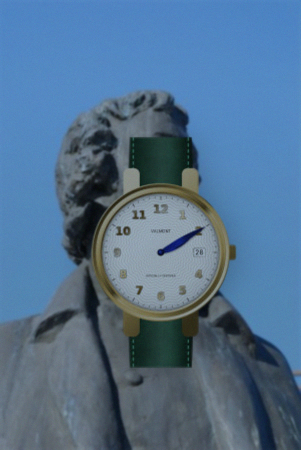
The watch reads 2 h 10 min
